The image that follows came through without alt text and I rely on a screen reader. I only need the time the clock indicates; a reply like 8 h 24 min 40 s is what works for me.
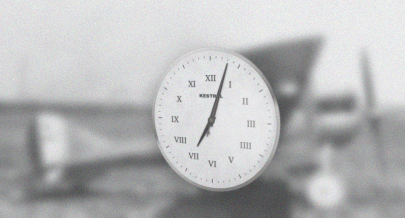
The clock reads 7 h 03 min 03 s
